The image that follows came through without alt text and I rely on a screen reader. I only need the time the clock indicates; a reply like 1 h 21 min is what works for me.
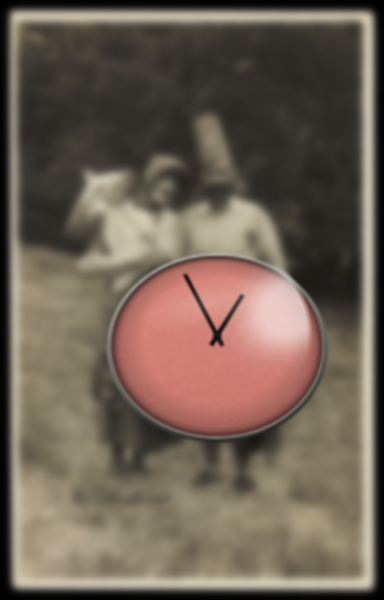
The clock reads 12 h 56 min
